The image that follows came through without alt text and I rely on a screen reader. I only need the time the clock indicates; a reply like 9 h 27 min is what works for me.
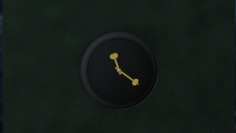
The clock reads 11 h 21 min
